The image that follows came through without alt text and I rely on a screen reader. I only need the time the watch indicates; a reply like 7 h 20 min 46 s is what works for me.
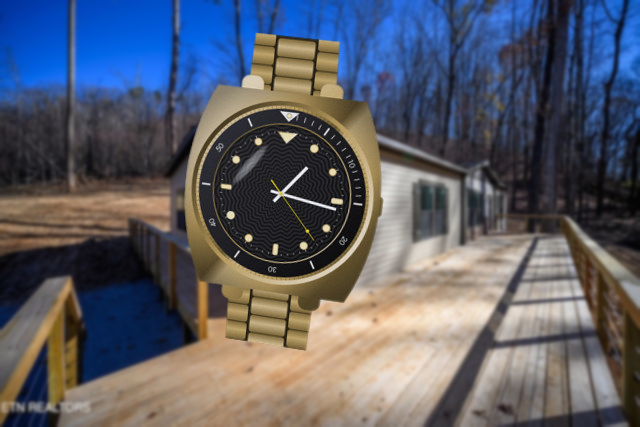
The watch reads 1 h 16 min 23 s
